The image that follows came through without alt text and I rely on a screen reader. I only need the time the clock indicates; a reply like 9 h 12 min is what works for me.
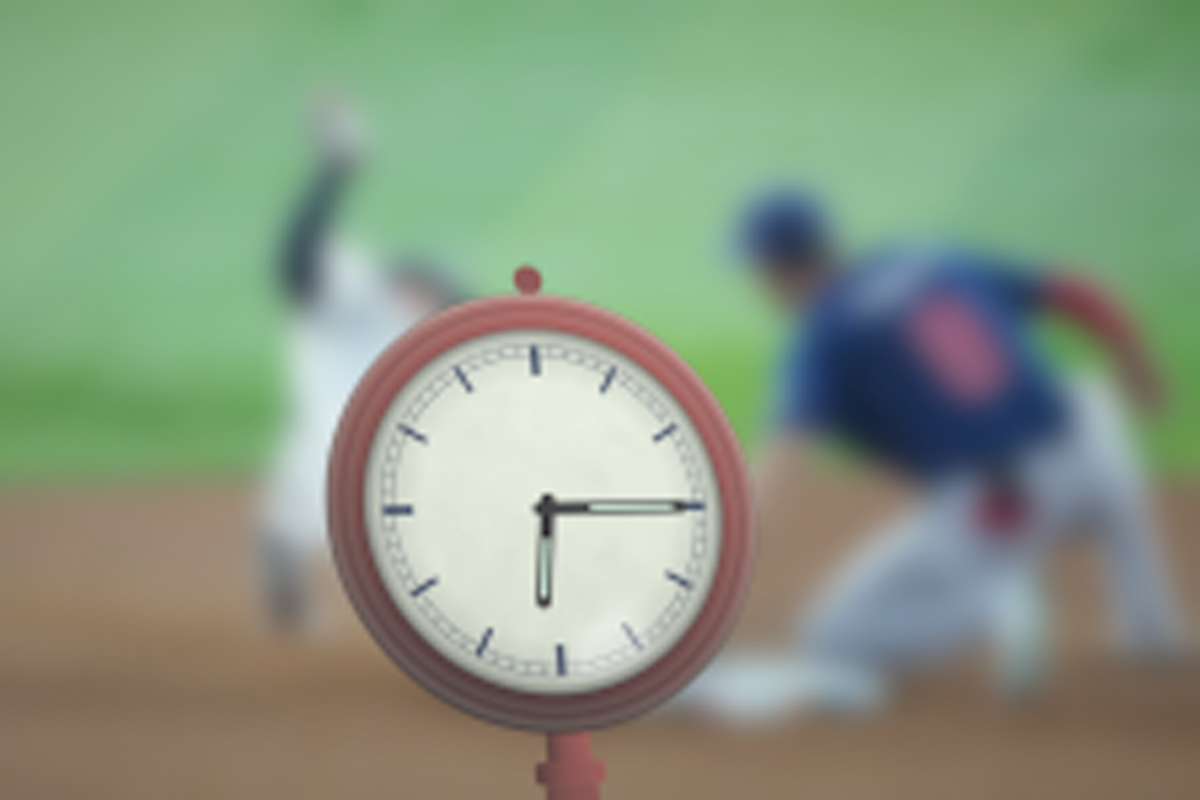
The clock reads 6 h 15 min
